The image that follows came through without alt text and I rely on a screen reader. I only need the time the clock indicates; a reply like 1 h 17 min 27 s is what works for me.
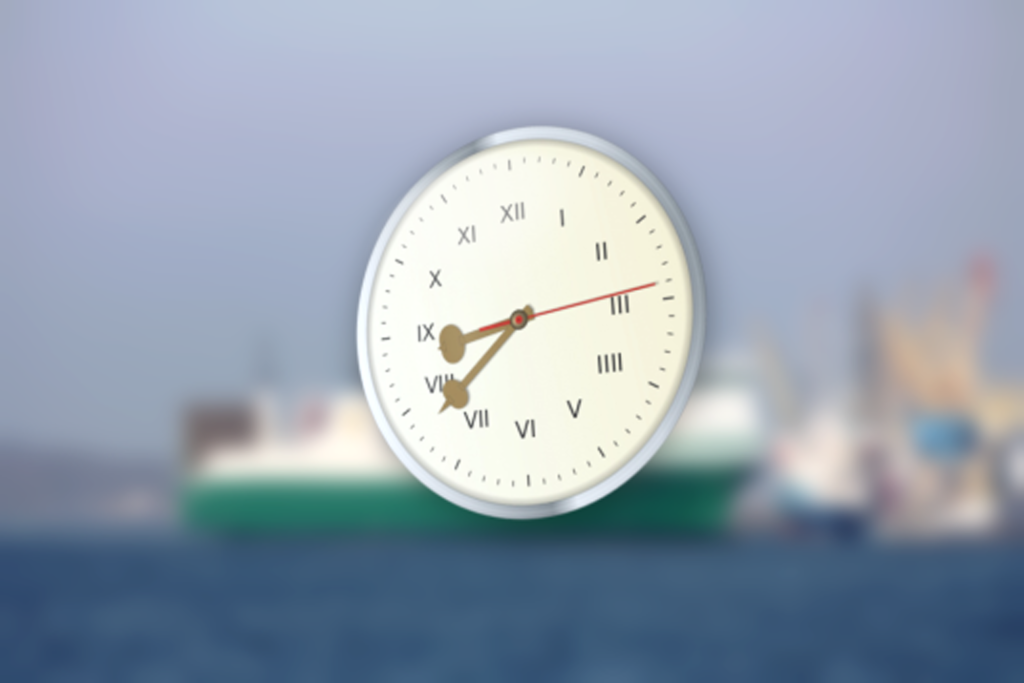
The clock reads 8 h 38 min 14 s
